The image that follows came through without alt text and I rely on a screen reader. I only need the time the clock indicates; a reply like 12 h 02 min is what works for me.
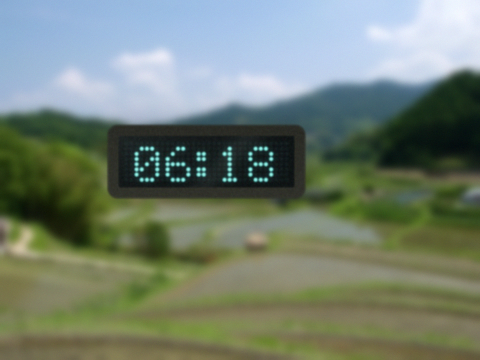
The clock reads 6 h 18 min
